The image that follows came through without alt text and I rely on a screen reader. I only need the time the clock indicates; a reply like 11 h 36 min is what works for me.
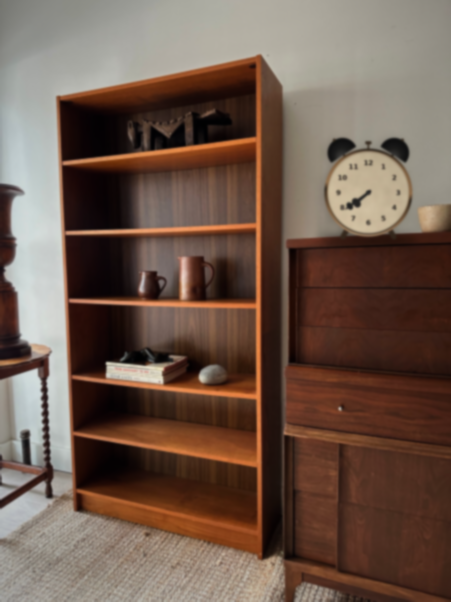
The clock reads 7 h 39 min
